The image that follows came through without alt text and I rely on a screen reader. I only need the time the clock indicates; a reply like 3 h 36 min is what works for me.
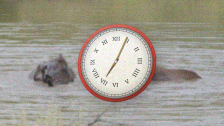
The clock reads 7 h 04 min
